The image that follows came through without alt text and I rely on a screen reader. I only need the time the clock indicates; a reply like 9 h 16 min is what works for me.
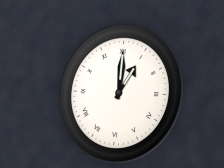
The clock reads 1 h 00 min
